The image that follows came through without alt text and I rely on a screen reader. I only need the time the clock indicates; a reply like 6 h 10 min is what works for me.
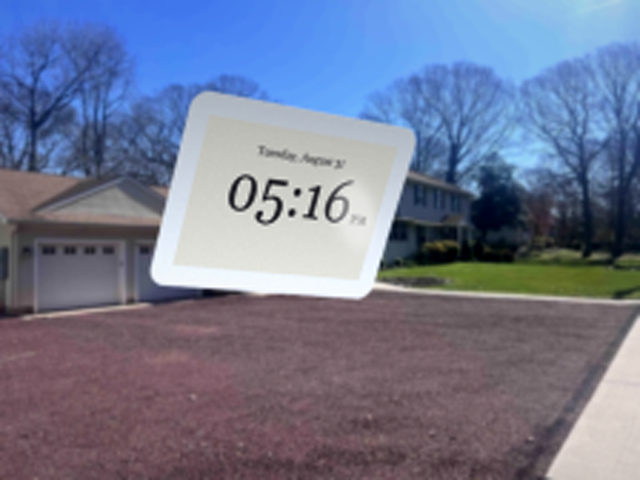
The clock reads 5 h 16 min
